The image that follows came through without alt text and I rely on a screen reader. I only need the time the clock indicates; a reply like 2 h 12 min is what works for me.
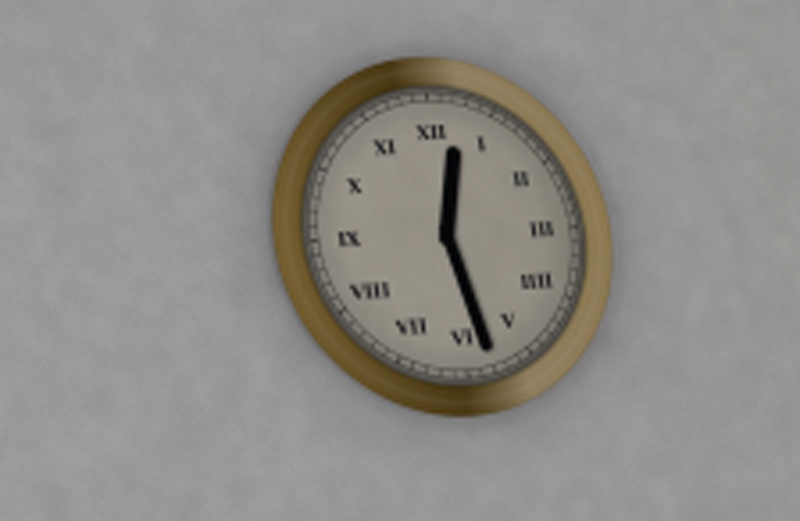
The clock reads 12 h 28 min
